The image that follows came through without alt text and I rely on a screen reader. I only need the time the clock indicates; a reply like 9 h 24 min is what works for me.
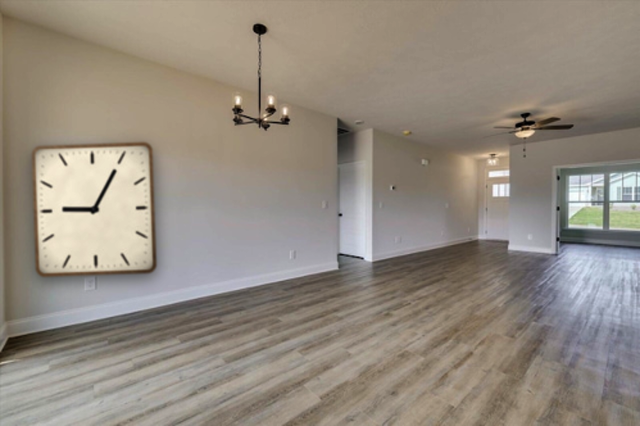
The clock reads 9 h 05 min
